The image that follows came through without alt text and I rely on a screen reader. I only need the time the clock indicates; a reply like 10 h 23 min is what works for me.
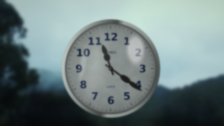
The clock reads 11 h 21 min
